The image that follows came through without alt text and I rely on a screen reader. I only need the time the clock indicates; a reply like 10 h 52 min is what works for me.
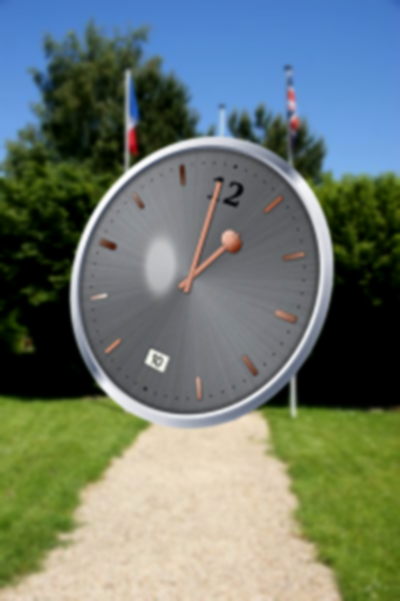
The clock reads 12 h 59 min
